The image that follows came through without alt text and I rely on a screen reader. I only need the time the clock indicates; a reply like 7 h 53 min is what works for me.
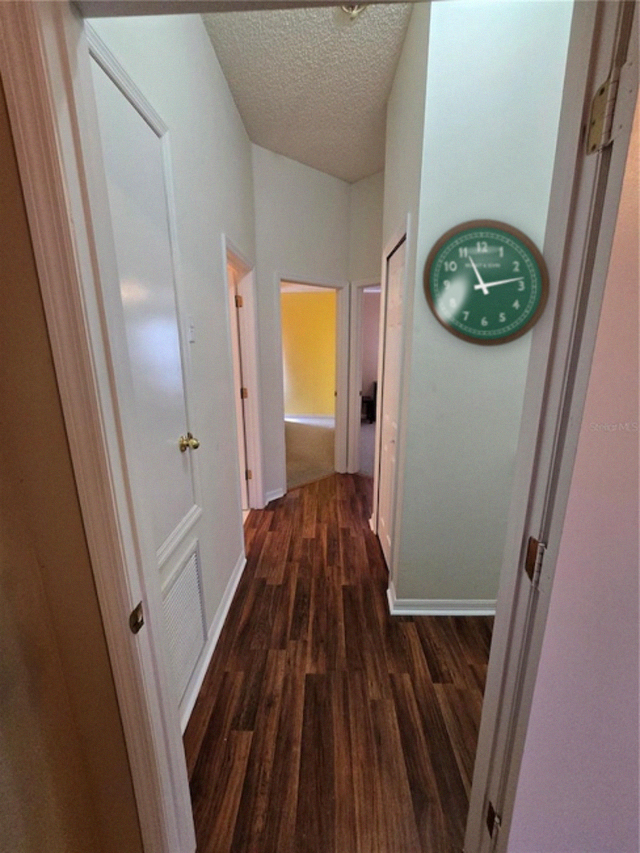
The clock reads 11 h 13 min
